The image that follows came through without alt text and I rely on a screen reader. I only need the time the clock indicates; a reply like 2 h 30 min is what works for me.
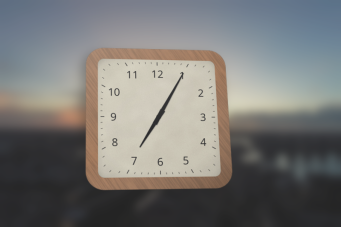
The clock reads 7 h 05 min
